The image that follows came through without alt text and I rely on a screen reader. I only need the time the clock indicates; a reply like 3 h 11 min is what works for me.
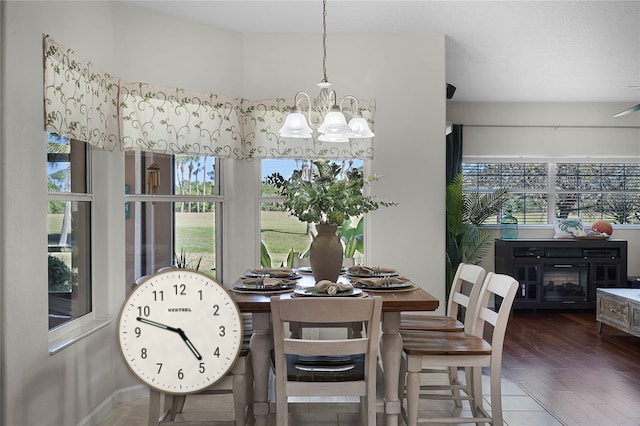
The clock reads 4 h 48 min
